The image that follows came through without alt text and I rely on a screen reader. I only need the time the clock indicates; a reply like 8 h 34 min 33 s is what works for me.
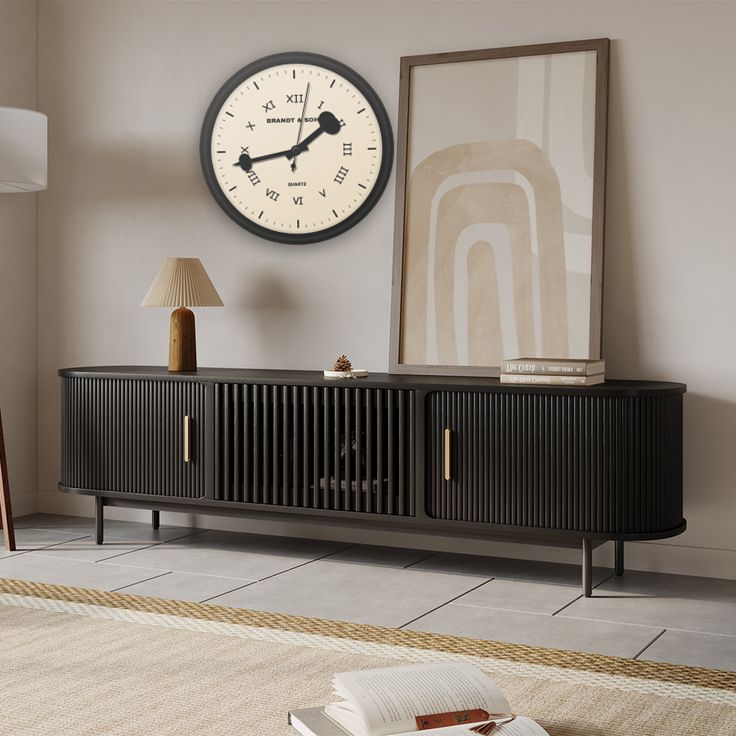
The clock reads 1 h 43 min 02 s
